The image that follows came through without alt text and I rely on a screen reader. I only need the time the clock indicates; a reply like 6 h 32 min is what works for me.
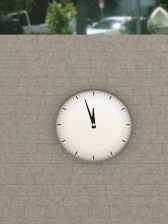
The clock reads 11 h 57 min
